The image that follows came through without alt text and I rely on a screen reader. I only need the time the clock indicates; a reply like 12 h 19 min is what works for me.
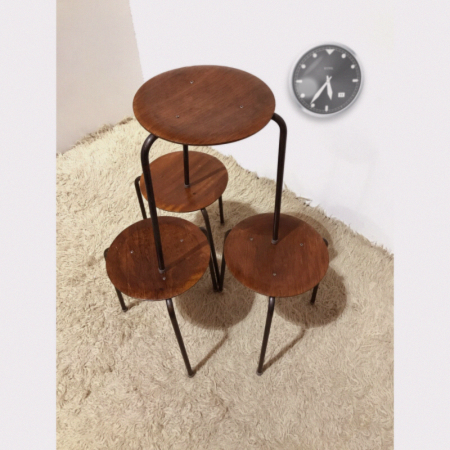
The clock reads 5 h 36 min
